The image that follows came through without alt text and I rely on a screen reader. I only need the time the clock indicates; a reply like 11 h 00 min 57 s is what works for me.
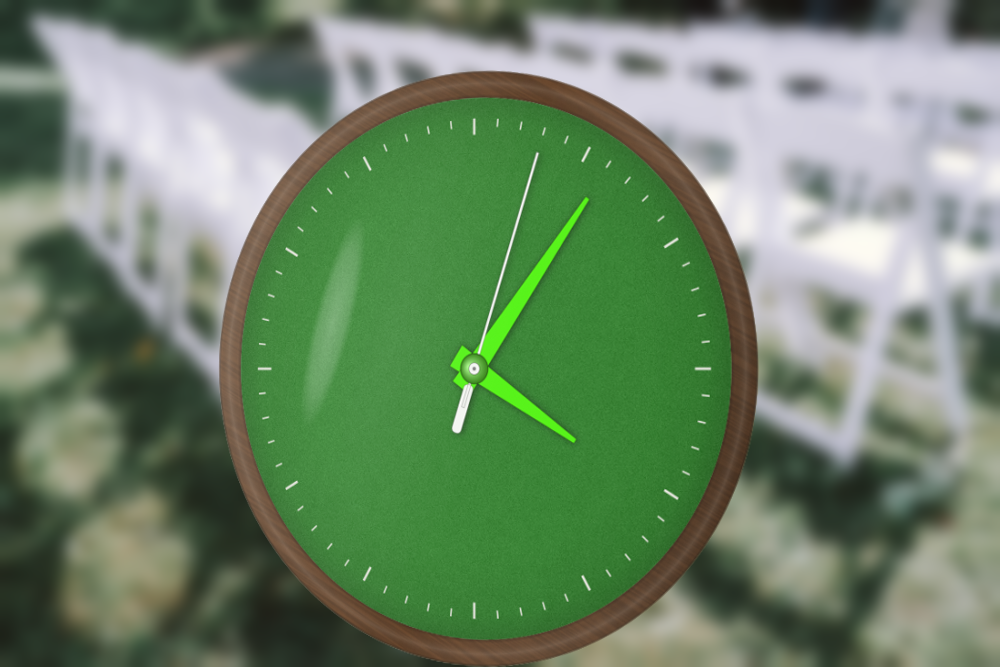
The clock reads 4 h 06 min 03 s
